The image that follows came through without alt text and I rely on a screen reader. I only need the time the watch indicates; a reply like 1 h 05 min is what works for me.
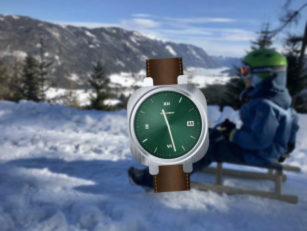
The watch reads 11 h 28 min
